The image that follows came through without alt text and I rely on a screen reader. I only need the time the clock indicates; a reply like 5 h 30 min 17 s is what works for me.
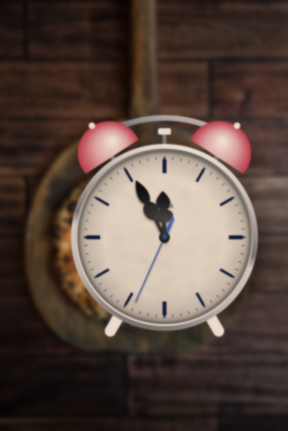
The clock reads 11 h 55 min 34 s
